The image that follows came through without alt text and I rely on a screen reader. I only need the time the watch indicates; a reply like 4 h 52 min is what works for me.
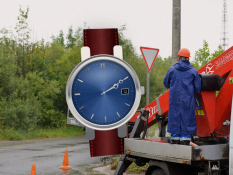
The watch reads 2 h 10 min
